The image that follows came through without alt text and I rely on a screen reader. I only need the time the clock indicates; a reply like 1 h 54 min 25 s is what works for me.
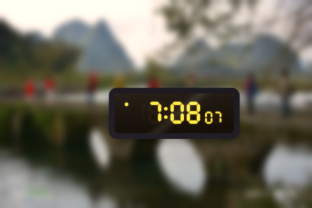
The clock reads 7 h 08 min 07 s
